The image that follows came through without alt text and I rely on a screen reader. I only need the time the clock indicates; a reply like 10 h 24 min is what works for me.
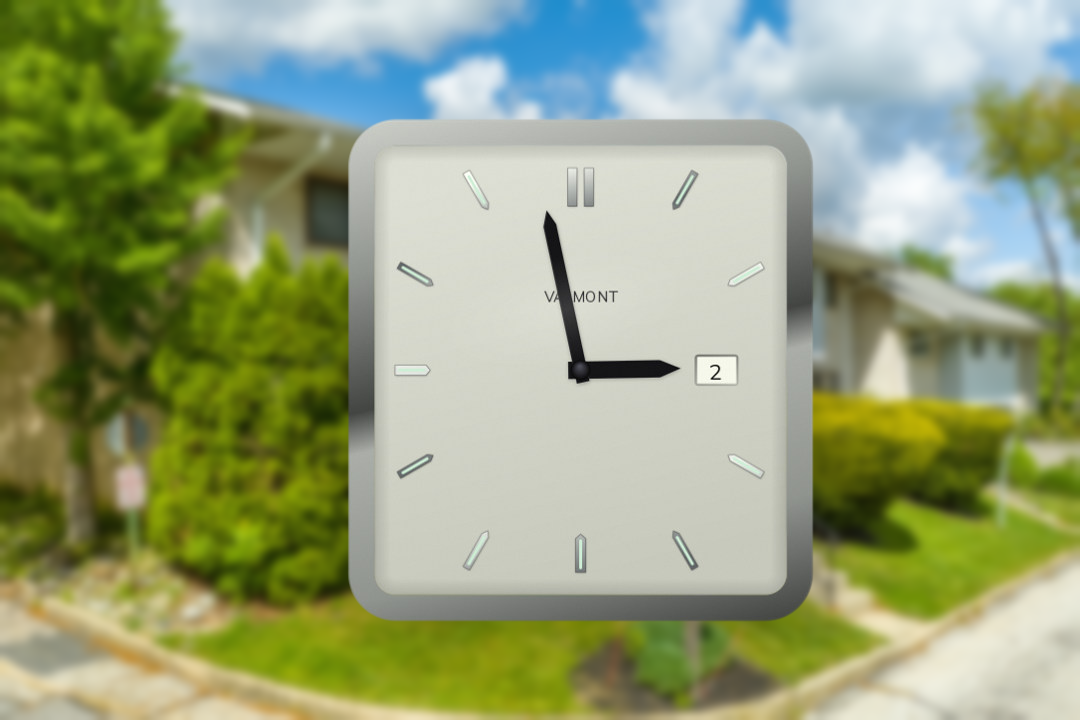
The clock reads 2 h 58 min
